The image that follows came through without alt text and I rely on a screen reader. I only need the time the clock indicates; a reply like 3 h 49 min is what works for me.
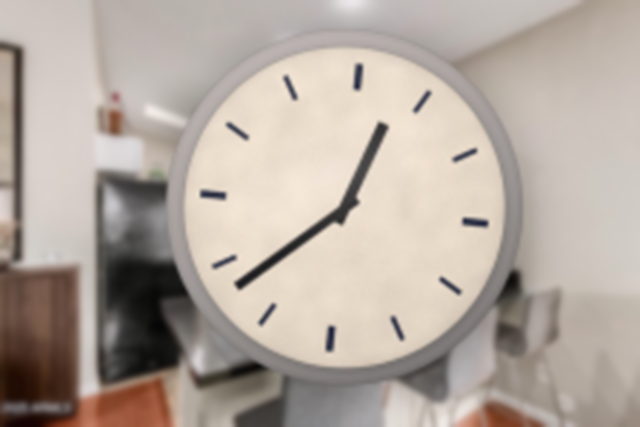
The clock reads 12 h 38 min
